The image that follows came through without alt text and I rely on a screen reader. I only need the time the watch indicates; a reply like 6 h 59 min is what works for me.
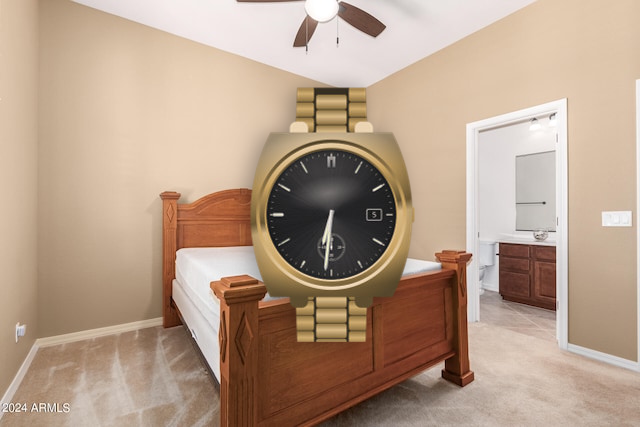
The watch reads 6 h 31 min
